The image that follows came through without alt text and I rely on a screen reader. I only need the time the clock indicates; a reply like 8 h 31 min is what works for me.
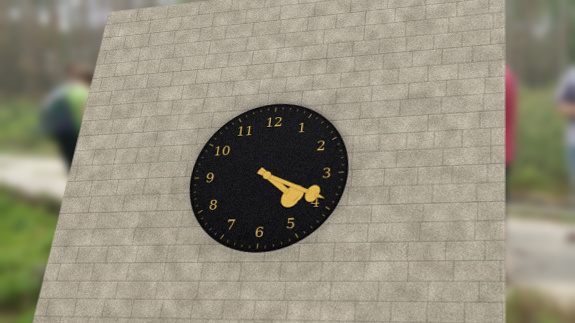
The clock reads 4 h 19 min
